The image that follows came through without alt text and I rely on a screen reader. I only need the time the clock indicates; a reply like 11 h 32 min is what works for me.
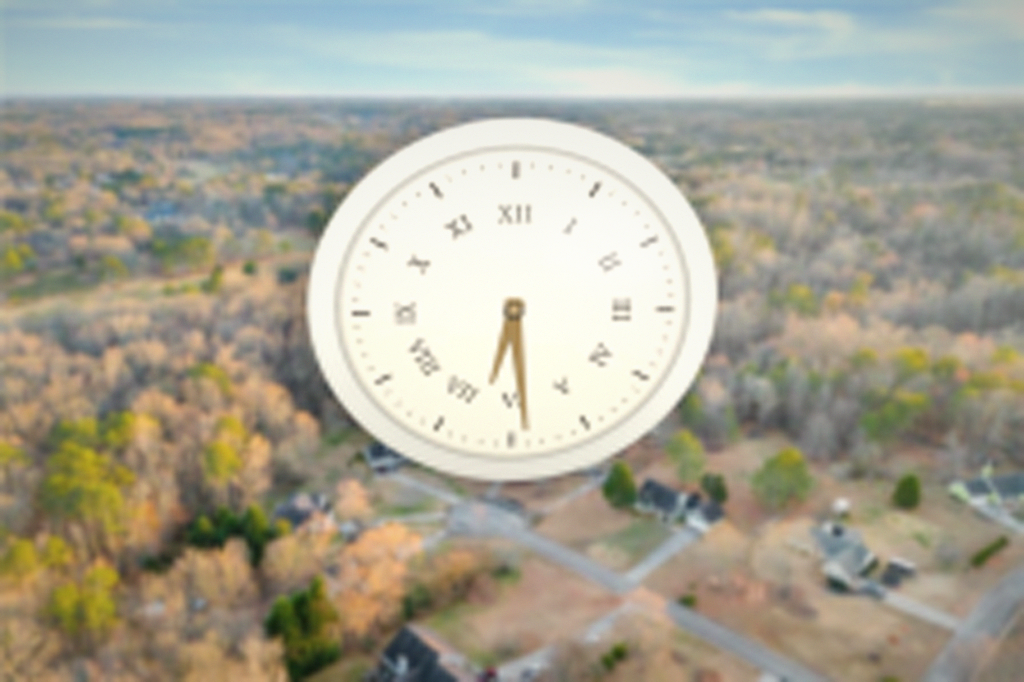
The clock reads 6 h 29 min
